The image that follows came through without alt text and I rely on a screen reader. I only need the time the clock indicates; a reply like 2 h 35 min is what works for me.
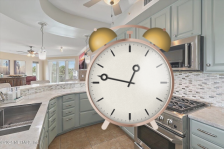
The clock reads 12 h 47 min
